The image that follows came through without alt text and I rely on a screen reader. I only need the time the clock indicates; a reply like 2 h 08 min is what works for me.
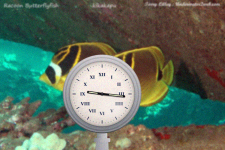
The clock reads 9 h 16 min
